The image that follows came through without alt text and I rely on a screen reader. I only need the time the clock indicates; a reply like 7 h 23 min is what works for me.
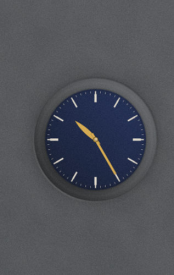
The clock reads 10 h 25 min
